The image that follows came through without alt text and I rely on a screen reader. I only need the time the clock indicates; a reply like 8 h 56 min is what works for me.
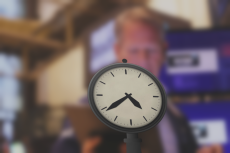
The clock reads 4 h 39 min
